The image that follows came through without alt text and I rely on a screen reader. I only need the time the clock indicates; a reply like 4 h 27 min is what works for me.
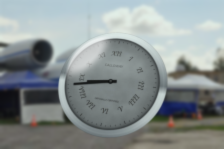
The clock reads 8 h 43 min
